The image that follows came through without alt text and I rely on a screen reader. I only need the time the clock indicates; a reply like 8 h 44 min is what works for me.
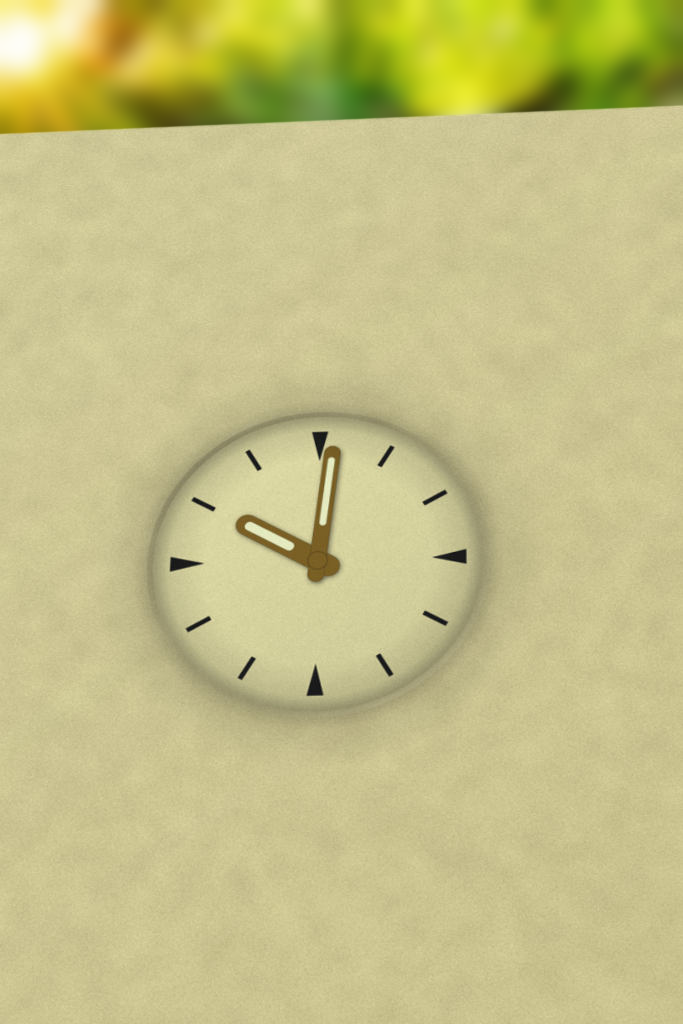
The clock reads 10 h 01 min
